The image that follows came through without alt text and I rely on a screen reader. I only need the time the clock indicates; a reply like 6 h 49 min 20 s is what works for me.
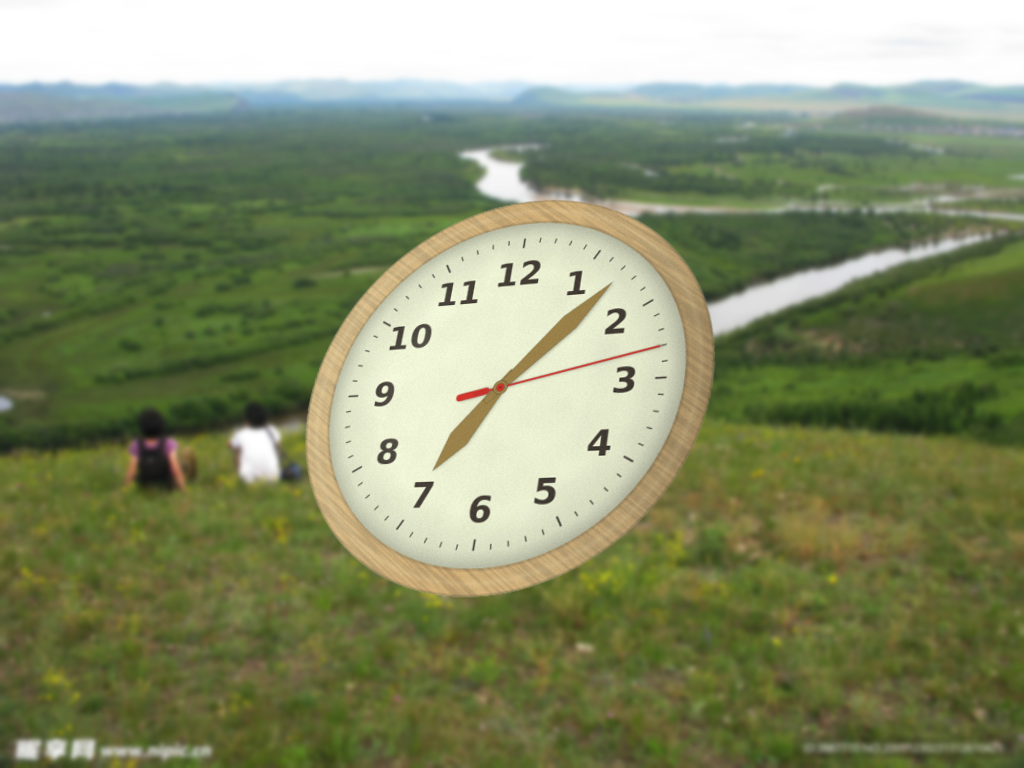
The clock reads 7 h 07 min 13 s
